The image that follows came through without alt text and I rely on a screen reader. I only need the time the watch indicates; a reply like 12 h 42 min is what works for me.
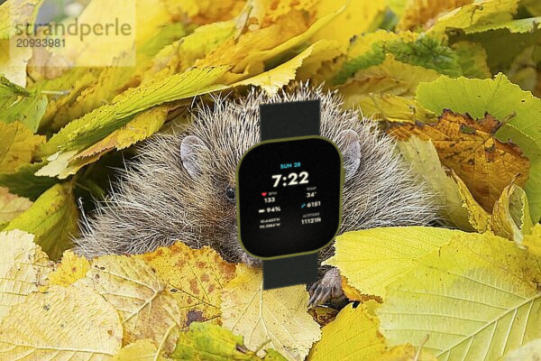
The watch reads 7 h 22 min
